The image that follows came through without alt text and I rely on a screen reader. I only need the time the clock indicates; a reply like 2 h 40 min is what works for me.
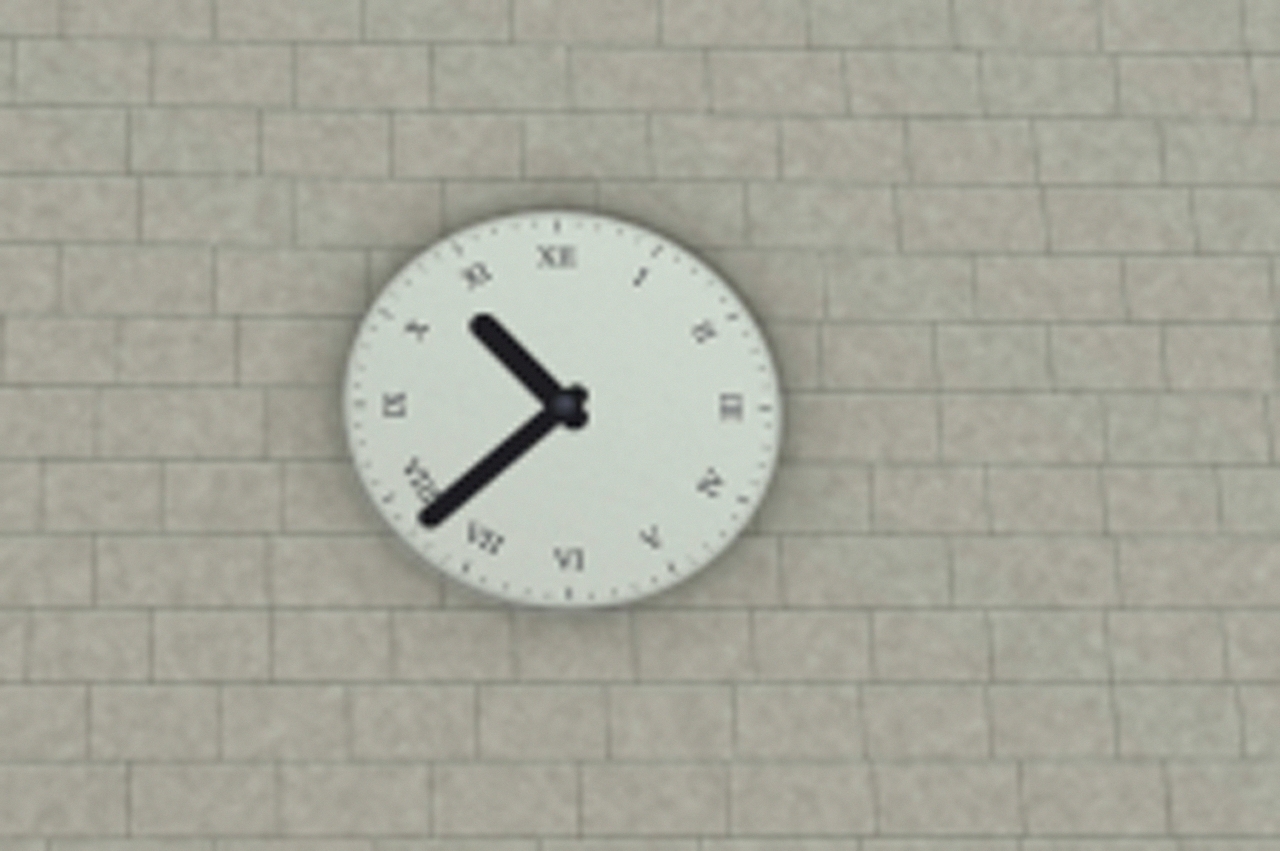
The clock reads 10 h 38 min
